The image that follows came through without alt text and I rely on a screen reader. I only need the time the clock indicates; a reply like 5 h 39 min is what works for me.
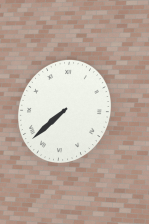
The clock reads 7 h 38 min
